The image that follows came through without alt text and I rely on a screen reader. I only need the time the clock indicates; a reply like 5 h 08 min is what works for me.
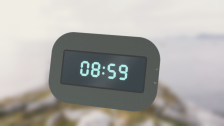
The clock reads 8 h 59 min
